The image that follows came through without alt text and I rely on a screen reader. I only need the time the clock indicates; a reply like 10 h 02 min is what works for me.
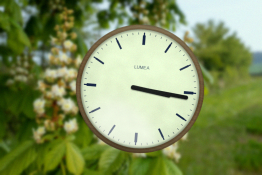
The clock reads 3 h 16 min
